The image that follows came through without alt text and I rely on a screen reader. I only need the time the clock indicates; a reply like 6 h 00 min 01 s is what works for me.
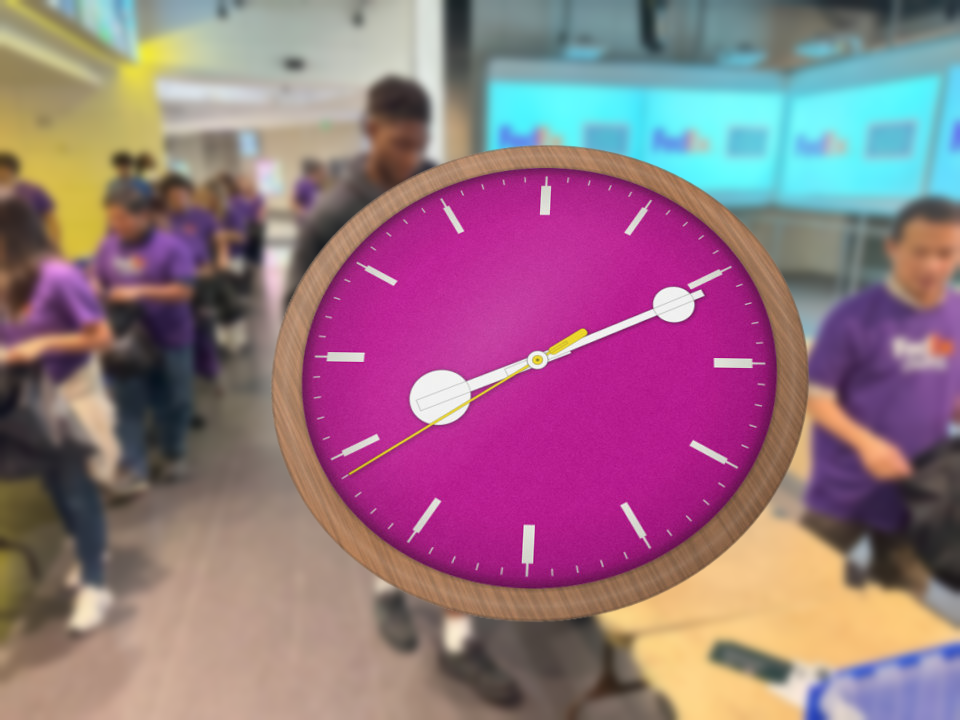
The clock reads 8 h 10 min 39 s
